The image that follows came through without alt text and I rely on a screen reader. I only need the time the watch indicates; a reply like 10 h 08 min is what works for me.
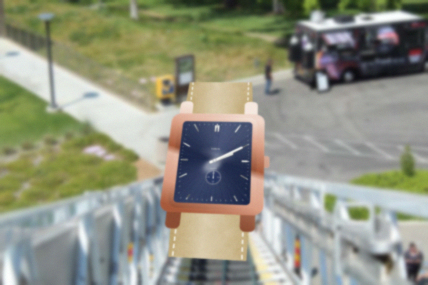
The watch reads 2 h 10 min
